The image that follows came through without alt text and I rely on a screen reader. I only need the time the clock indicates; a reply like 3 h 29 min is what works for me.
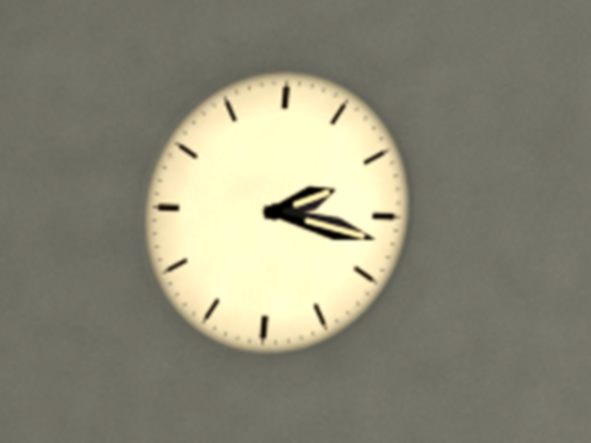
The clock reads 2 h 17 min
